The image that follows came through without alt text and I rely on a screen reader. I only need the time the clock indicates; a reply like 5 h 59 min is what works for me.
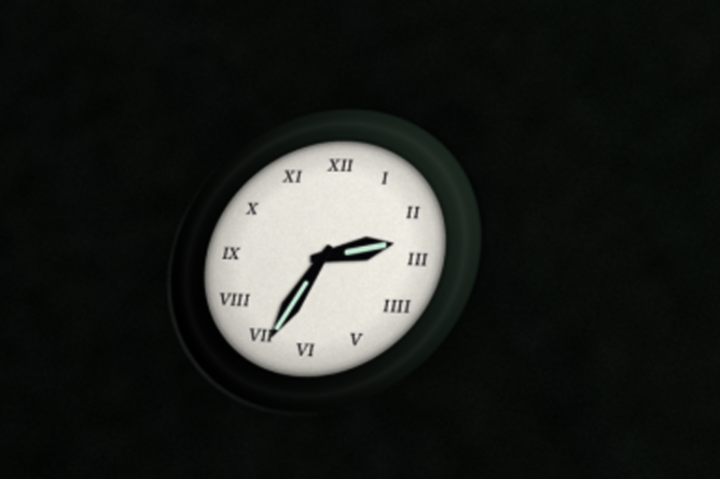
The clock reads 2 h 34 min
